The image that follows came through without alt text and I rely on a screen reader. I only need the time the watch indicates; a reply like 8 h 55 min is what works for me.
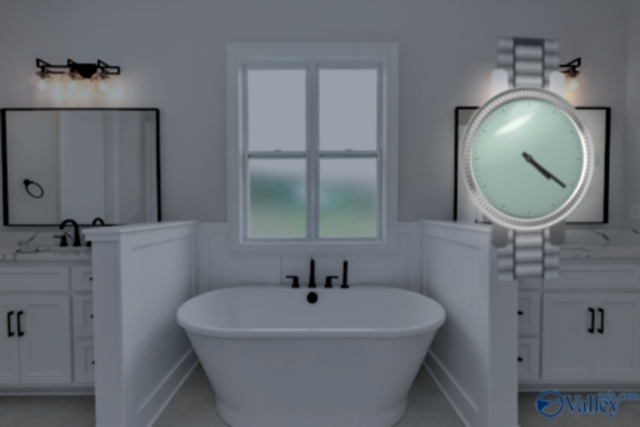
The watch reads 4 h 21 min
